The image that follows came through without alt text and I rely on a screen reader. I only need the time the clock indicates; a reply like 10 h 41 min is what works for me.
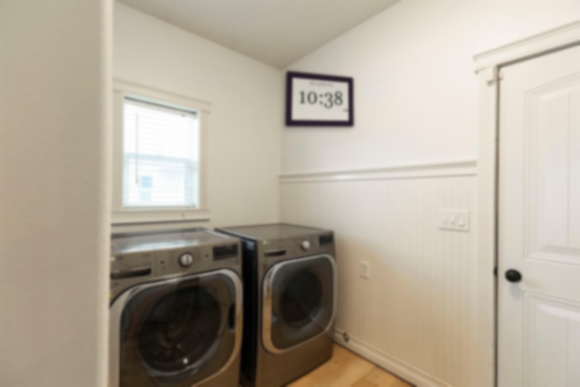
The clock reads 10 h 38 min
